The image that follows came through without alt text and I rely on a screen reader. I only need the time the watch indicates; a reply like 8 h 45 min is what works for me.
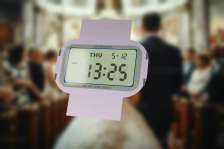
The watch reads 13 h 25 min
